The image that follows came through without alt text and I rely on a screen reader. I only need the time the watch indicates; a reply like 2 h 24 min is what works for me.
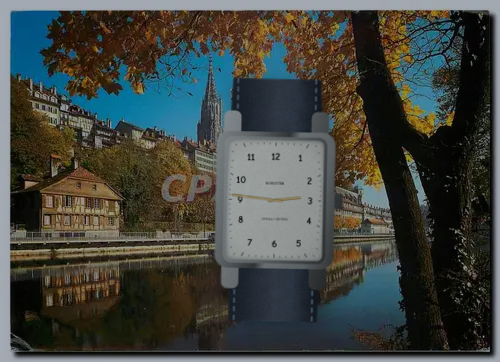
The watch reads 2 h 46 min
